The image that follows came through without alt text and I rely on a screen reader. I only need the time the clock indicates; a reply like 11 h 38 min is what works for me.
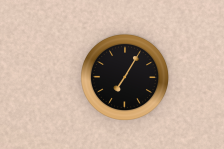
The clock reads 7 h 05 min
